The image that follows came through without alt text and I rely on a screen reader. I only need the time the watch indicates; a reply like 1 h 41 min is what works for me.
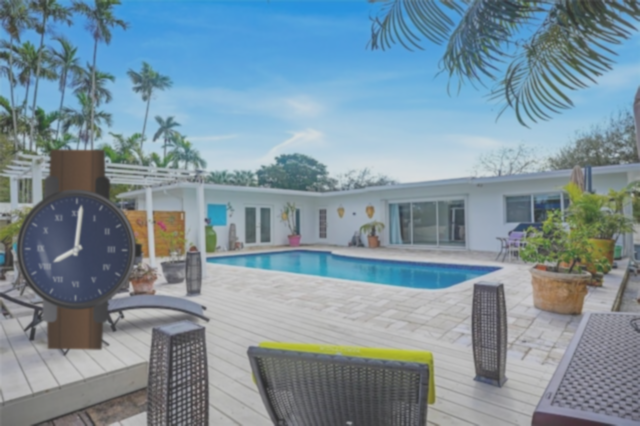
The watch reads 8 h 01 min
